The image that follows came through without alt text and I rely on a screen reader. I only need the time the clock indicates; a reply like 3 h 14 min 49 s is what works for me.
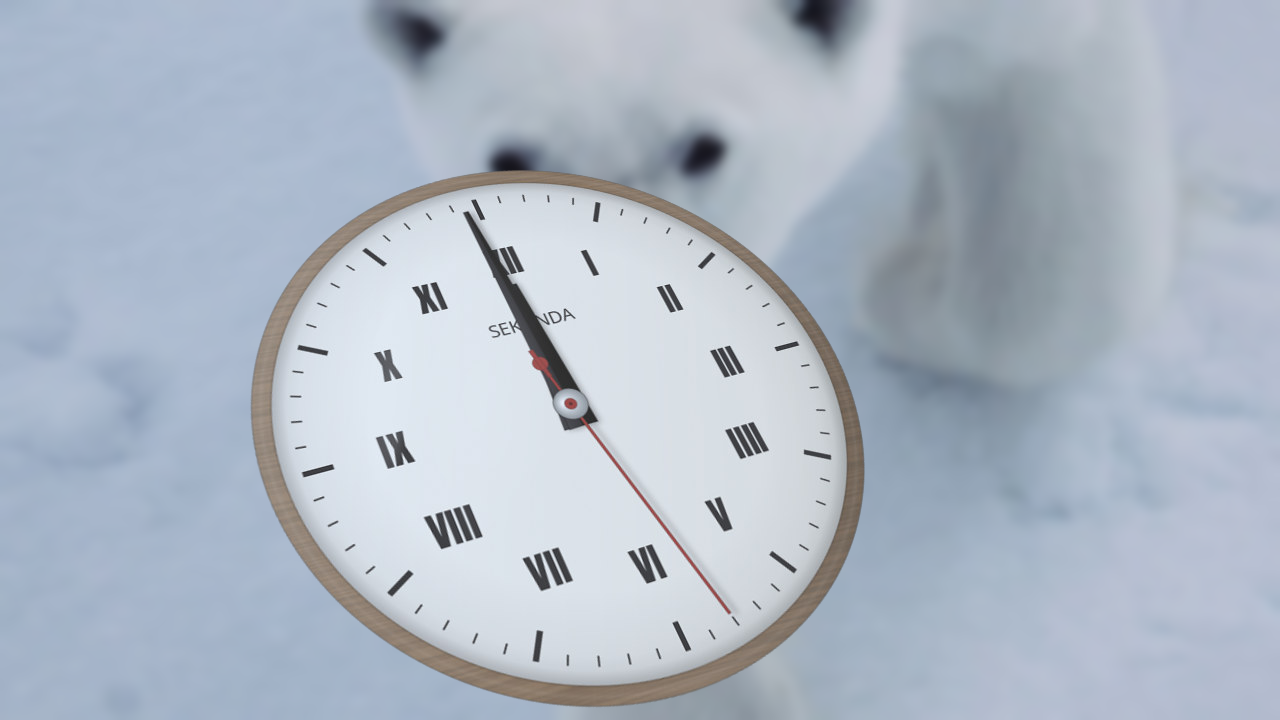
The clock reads 11 h 59 min 28 s
